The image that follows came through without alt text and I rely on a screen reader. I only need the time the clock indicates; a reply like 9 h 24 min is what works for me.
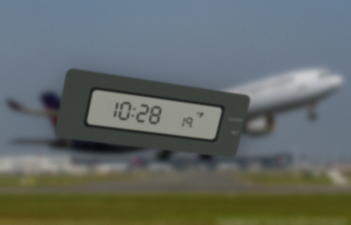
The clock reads 10 h 28 min
